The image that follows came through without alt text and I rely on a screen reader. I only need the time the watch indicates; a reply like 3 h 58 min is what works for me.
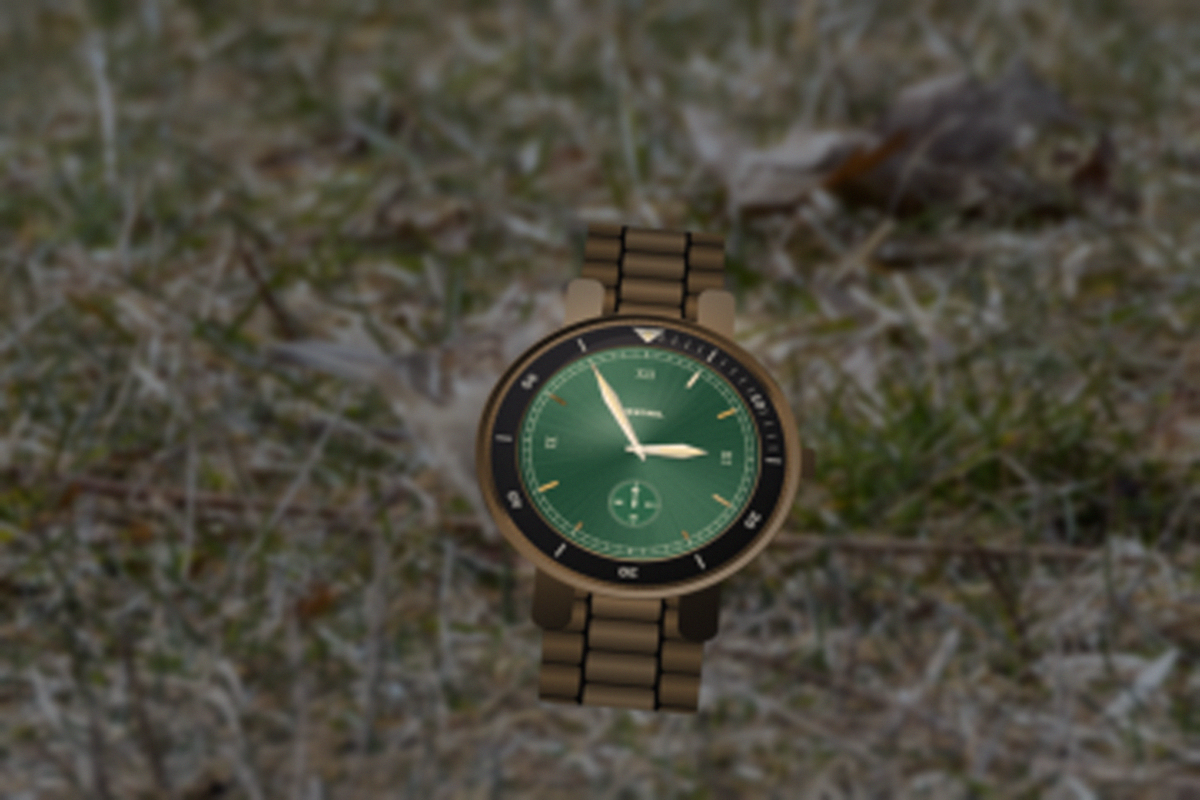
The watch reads 2 h 55 min
